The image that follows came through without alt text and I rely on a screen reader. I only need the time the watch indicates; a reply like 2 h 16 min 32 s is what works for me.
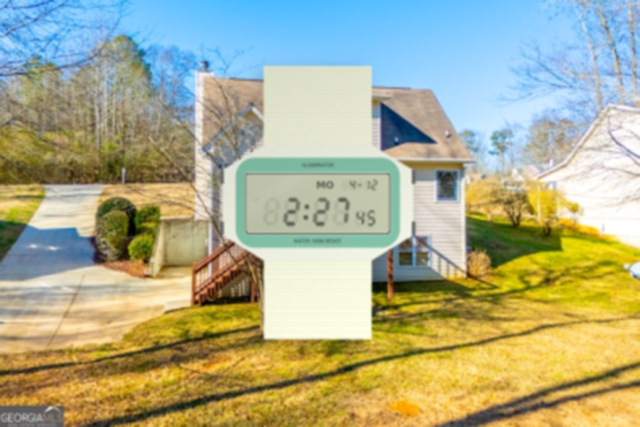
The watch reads 2 h 27 min 45 s
